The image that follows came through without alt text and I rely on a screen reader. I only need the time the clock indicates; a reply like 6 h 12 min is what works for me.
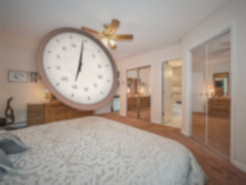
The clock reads 7 h 04 min
